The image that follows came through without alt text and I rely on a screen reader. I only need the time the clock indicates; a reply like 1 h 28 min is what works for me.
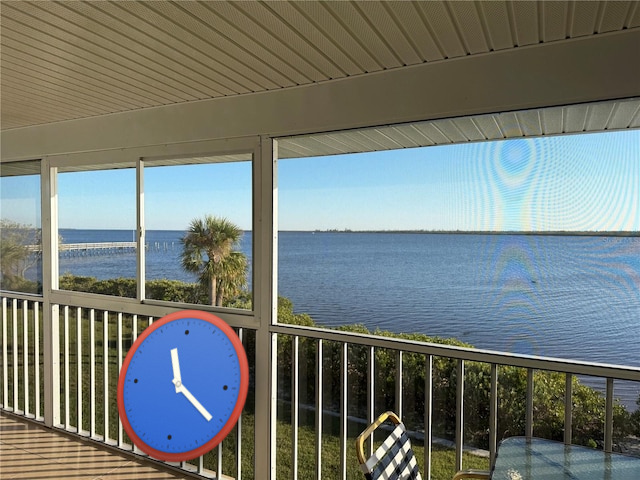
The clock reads 11 h 21 min
